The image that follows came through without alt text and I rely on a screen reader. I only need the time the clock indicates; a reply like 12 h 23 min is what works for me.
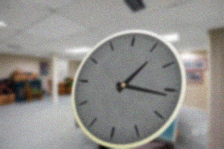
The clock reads 1 h 16 min
